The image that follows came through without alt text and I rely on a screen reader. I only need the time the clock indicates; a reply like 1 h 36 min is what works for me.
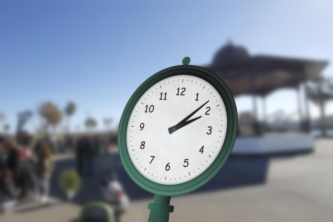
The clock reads 2 h 08 min
